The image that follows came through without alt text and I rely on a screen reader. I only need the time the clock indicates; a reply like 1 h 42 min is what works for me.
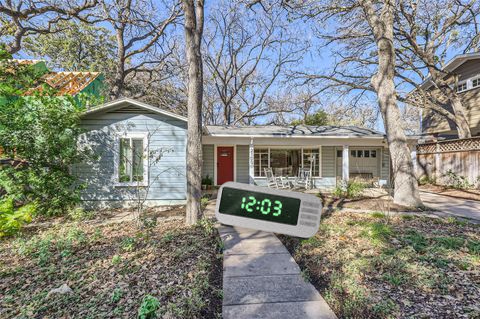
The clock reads 12 h 03 min
